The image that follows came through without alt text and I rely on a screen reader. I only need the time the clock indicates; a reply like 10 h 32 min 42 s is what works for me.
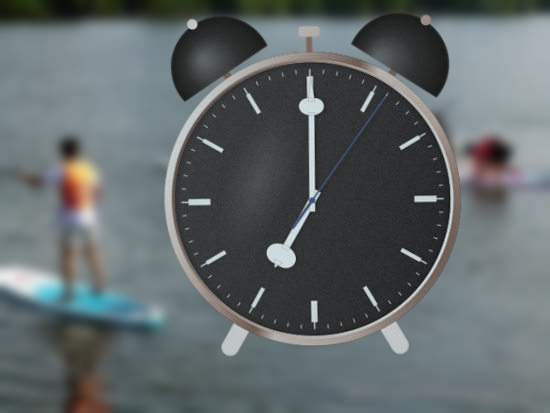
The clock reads 7 h 00 min 06 s
